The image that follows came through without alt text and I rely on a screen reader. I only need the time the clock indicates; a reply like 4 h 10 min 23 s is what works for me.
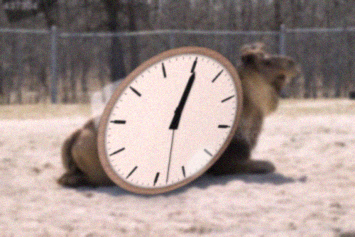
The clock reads 12 h 00 min 28 s
